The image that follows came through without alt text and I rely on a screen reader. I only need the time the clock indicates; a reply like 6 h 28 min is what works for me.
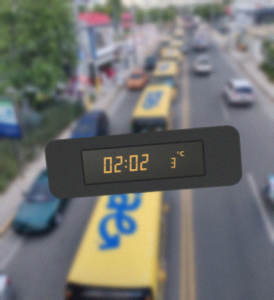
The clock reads 2 h 02 min
